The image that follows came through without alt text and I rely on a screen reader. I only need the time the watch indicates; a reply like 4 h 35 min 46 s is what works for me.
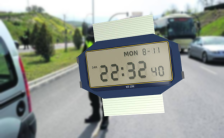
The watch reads 22 h 32 min 40 s
